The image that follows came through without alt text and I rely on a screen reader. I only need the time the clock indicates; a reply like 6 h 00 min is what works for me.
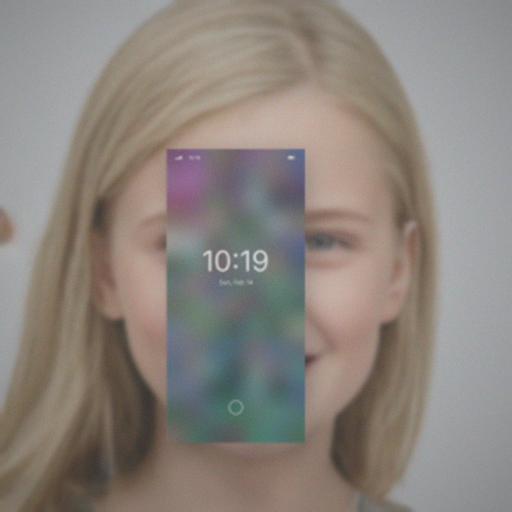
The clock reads 10 h 19 min
